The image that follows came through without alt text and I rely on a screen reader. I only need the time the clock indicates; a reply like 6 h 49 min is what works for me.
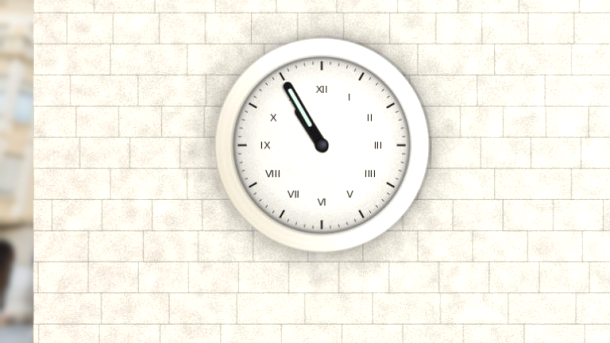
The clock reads 10 h 55 min
